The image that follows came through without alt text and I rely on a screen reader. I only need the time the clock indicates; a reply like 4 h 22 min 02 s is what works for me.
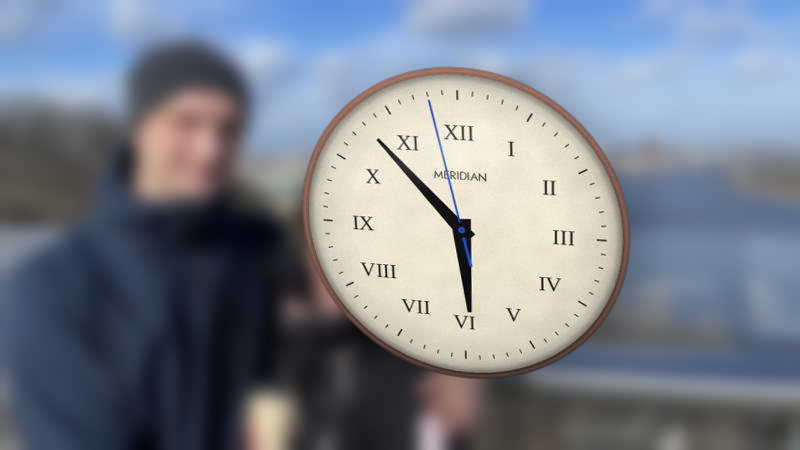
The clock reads 5 h 52 min 58 s
